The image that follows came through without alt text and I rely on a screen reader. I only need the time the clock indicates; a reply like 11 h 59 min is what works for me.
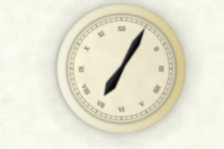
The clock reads 7 h 05 min
